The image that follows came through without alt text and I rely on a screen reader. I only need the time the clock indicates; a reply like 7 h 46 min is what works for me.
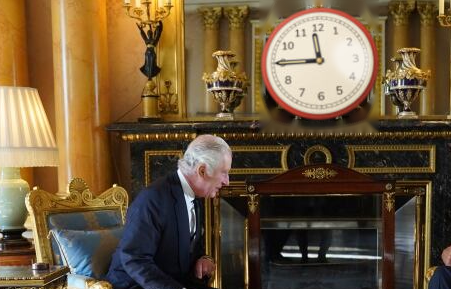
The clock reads 11 h 45 min
